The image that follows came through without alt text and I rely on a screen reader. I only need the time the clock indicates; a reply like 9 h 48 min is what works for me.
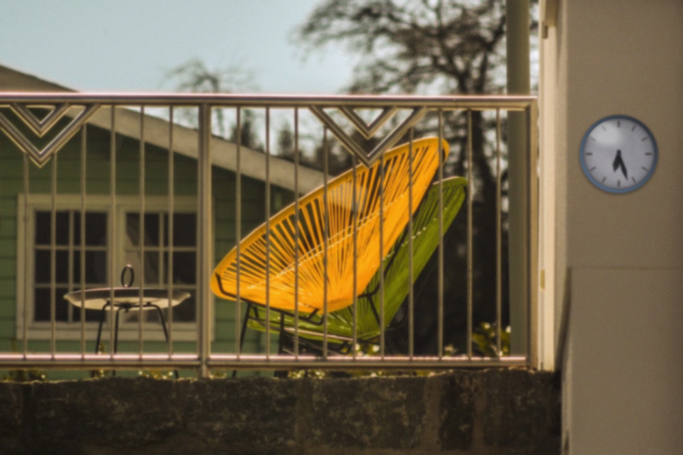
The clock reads 6 h 27 min
